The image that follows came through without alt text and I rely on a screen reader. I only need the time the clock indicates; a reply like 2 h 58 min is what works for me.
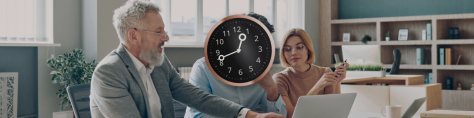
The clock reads 12 h 42 min
